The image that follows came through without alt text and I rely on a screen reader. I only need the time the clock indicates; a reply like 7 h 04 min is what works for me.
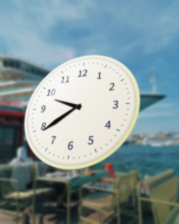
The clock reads 9 h 39 min
